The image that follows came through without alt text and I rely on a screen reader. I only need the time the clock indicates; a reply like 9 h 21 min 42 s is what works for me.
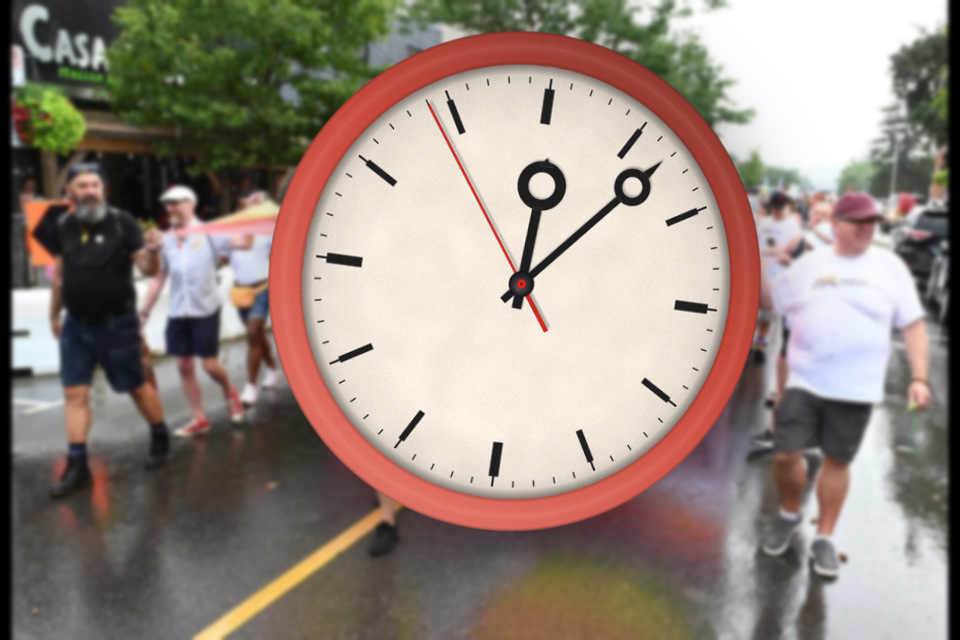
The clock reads 12 h 06 min 54 s
